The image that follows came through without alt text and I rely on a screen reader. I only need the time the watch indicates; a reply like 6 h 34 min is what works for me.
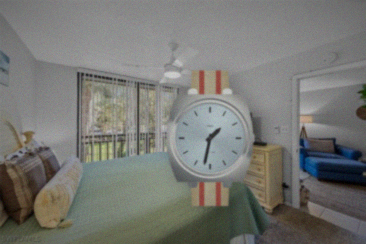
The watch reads 1 h 32 min
